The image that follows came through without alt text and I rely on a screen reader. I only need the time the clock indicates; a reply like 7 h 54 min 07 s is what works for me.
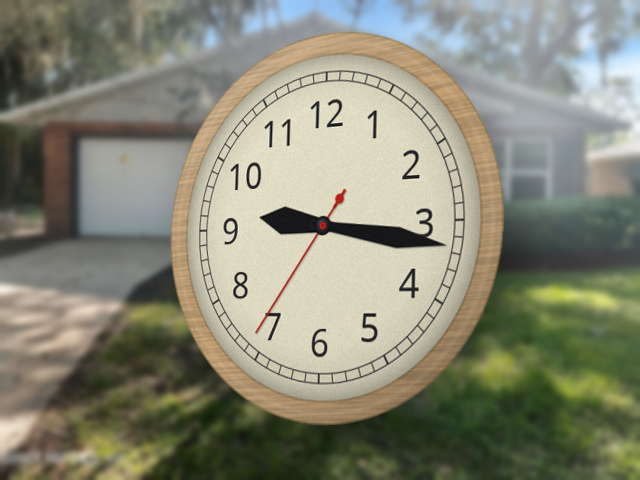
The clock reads 9 h 16 min 36 s
